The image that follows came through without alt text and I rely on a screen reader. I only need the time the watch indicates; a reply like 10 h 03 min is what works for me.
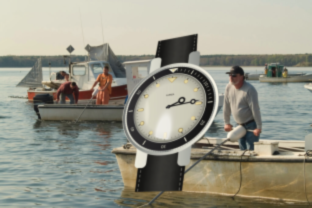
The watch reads 2 h 14 min
